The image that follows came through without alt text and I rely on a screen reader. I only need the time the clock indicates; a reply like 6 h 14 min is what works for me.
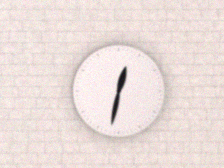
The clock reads 12 h 32 min
